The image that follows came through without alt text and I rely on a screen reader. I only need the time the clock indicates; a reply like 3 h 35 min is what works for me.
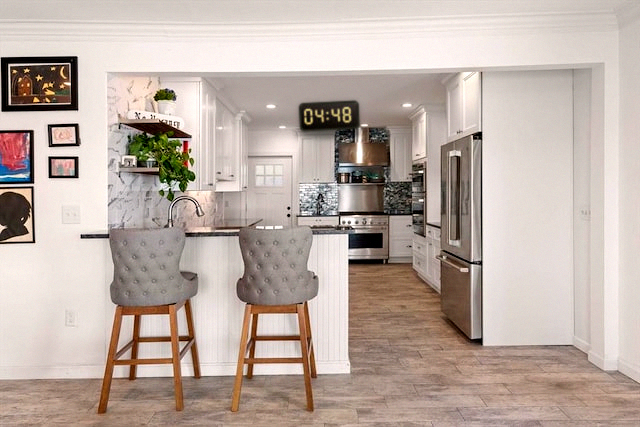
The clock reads 4 h 48 min
